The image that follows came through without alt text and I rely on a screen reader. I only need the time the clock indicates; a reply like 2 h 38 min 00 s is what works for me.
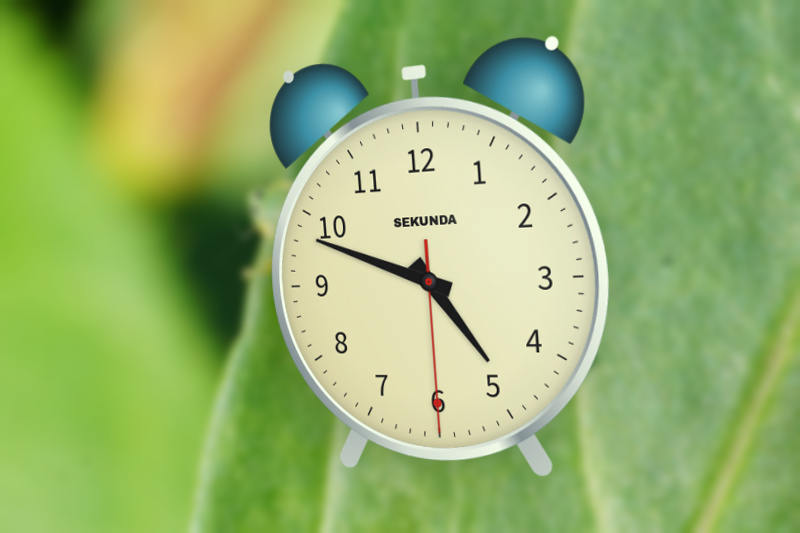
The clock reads 4 h 48 min 30 s
